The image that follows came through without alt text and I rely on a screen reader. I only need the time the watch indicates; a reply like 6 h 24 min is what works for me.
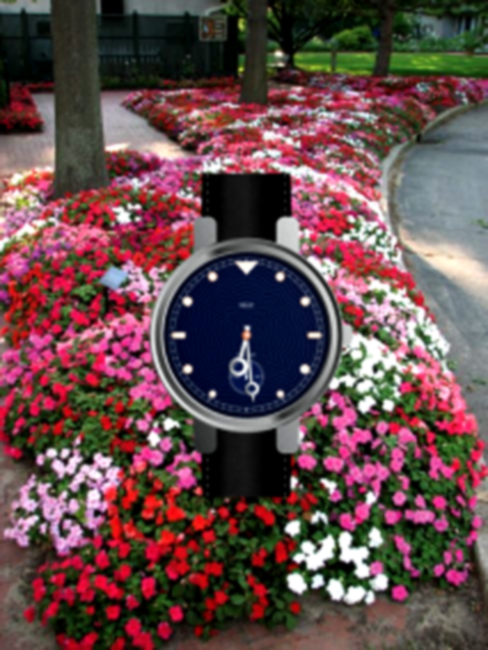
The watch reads 6 h 29 min
